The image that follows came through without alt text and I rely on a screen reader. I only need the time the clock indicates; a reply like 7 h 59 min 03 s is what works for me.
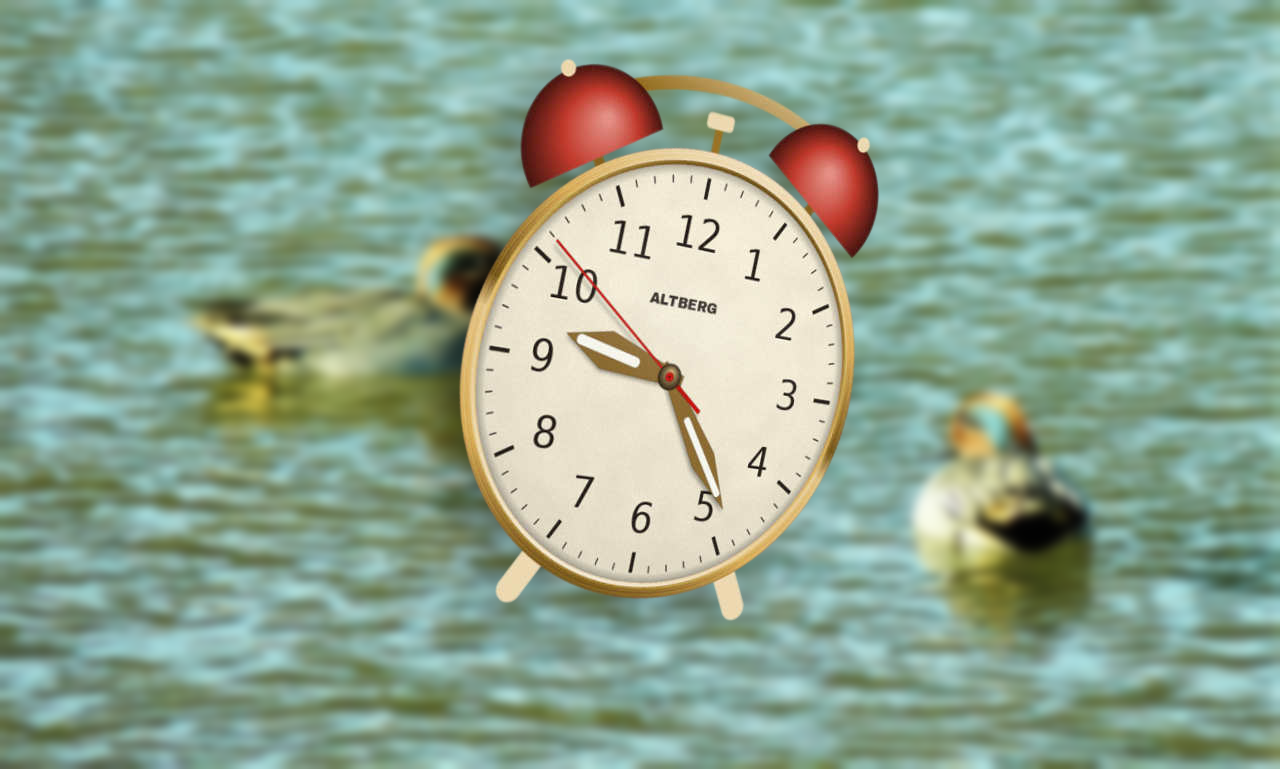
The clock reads 9 h 23 min 51 s
